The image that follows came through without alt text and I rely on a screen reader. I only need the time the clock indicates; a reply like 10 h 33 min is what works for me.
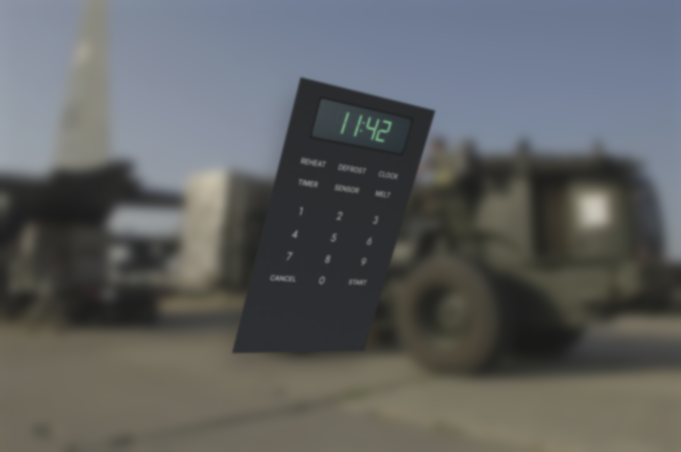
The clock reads 11 h 42 min
